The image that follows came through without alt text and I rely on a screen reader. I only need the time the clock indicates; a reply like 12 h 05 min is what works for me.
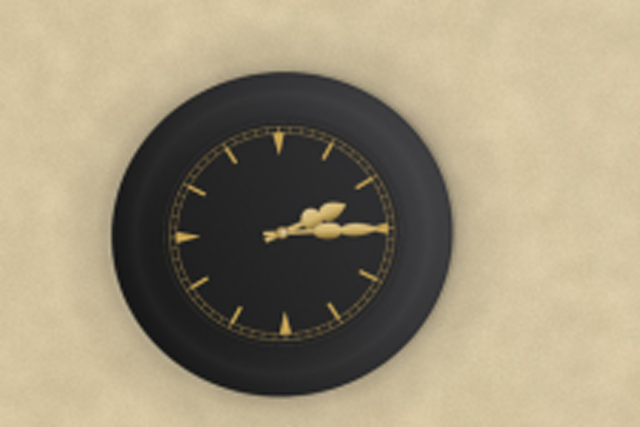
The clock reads 2 h 15 min
